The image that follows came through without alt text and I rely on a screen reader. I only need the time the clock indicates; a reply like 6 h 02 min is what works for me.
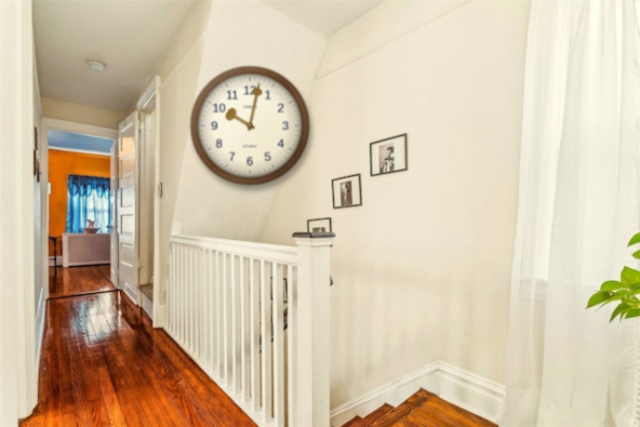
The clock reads 10 h 02 min
